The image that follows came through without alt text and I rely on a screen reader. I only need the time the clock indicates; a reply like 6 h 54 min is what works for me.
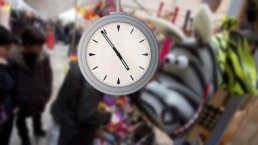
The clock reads 4 h 54 min
